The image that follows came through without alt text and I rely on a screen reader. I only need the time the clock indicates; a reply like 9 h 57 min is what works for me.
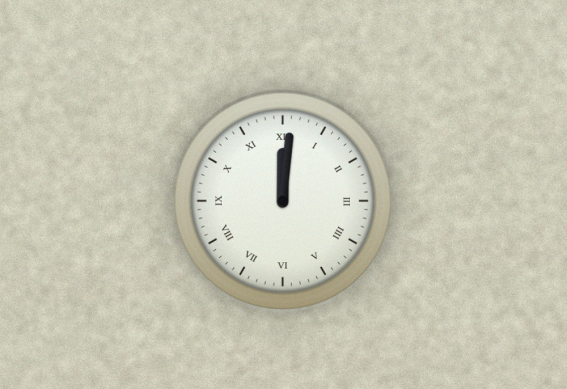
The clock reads 12 h 01 min
